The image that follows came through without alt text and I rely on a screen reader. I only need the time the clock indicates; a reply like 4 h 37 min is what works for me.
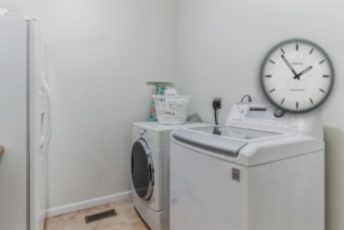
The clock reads 1 h 54 min
